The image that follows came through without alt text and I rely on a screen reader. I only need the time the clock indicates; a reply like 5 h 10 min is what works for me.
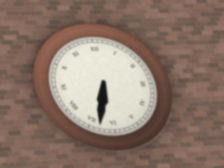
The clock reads 6 h 33 min
